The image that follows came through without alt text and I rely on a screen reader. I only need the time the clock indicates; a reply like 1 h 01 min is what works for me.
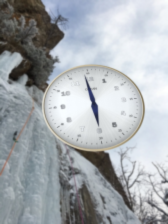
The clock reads 5 h 59 min
